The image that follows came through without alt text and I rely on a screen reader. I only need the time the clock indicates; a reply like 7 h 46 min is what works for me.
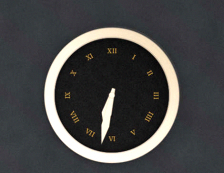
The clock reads 6 h 32 min
